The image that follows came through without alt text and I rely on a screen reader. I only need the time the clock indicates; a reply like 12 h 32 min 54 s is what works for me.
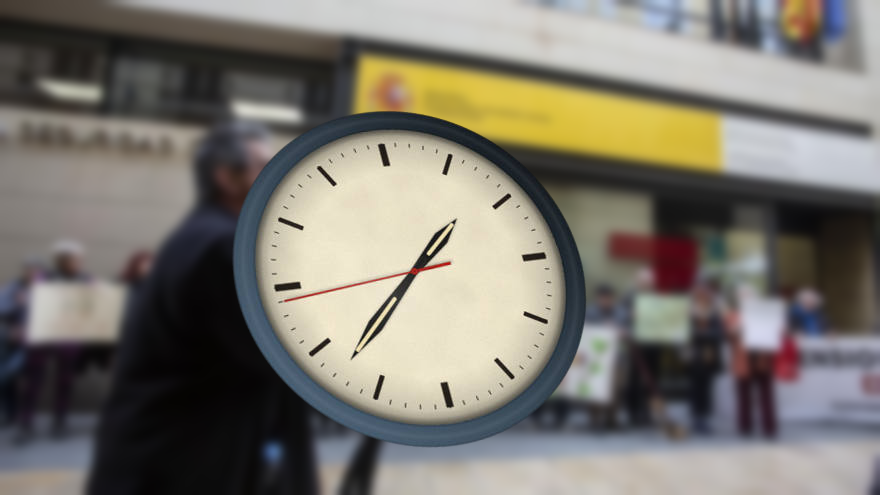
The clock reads 1 h 37 min 44 s
